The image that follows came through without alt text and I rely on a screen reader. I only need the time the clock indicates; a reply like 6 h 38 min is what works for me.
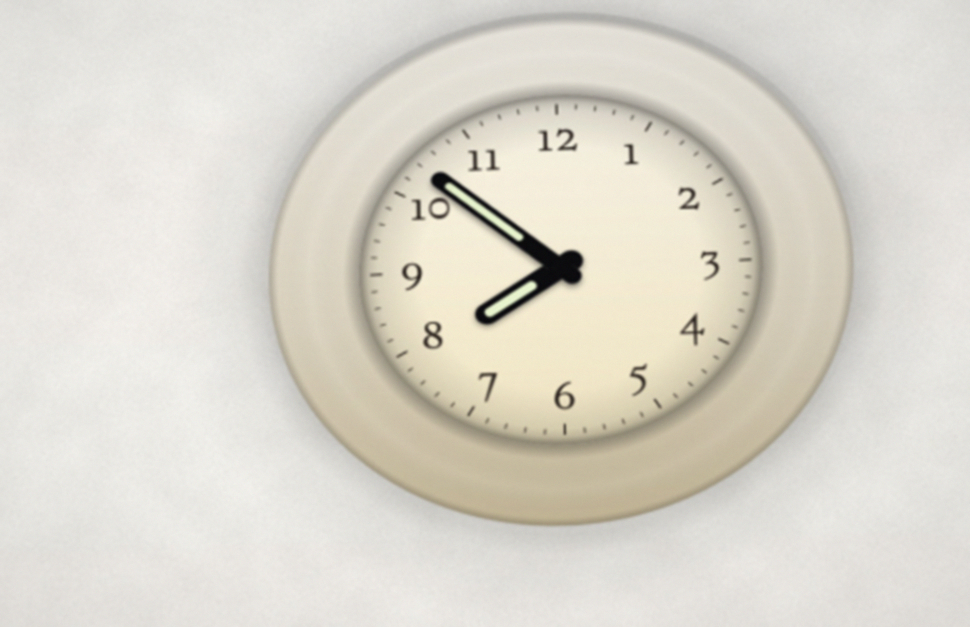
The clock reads 7 h 52 min
